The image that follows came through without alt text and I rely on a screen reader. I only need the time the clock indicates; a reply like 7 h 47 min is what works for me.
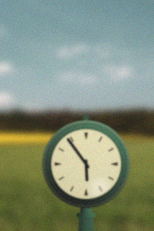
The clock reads 5 h 54 min
